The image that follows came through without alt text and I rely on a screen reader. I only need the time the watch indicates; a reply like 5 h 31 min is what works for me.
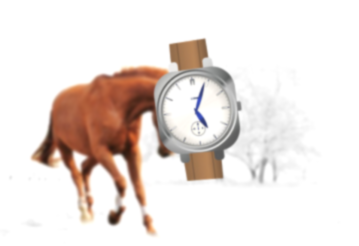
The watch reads 5 h 04 min
